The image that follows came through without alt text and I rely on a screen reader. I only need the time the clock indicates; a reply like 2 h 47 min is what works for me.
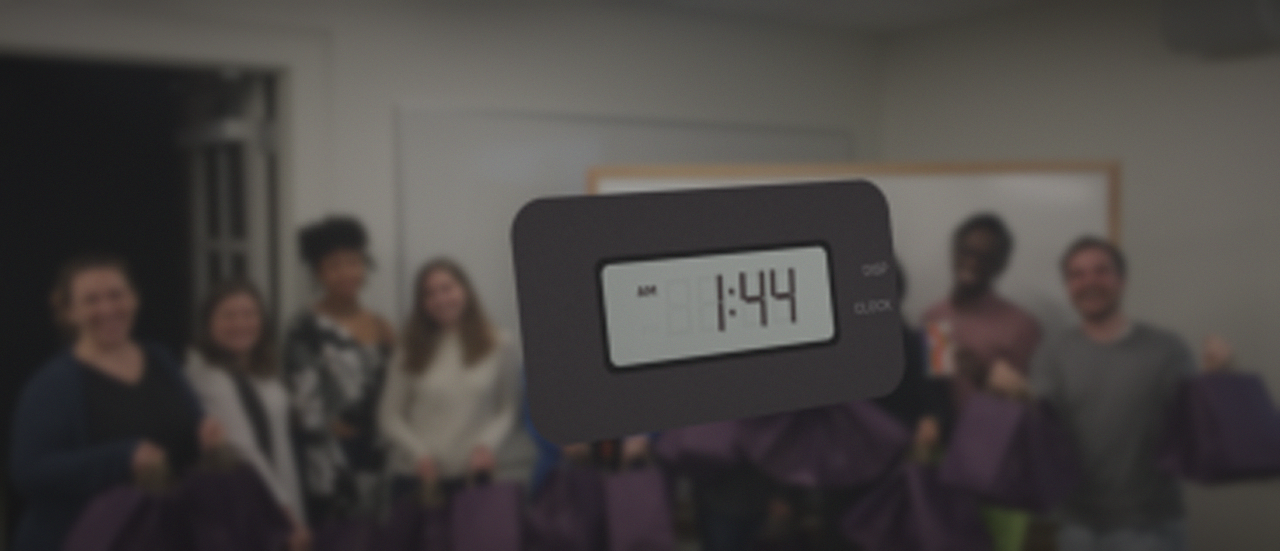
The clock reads 1 h 44 min
